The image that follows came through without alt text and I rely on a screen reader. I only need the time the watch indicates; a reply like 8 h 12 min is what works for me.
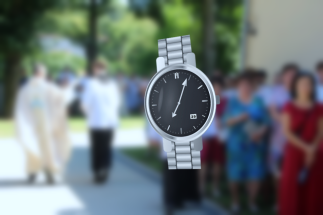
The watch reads 7 h 04 min
